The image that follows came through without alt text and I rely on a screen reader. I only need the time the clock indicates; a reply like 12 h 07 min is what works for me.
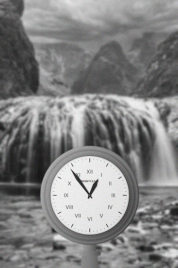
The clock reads 12 h 54 min
